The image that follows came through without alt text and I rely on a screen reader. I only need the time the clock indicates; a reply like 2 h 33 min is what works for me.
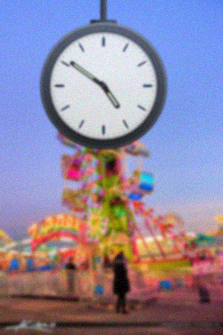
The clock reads 4 h 51 min
